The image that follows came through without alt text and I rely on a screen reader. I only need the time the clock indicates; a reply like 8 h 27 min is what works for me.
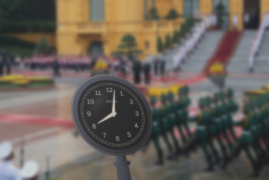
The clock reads 8 h 02 min
